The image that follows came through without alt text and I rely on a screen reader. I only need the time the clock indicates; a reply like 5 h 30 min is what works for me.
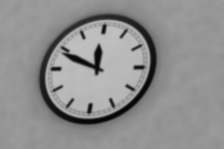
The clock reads 11 h 49 min
